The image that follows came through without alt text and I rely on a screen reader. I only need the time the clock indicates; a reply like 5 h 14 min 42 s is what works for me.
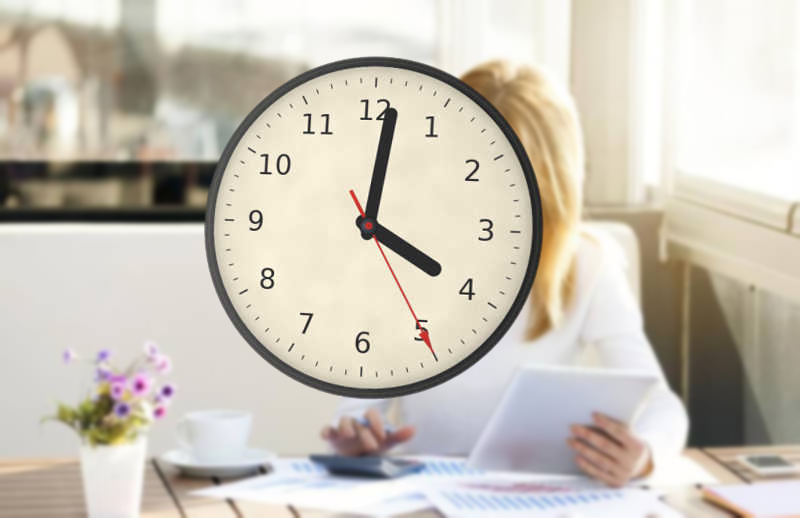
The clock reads 4 h 01 min 25 s
